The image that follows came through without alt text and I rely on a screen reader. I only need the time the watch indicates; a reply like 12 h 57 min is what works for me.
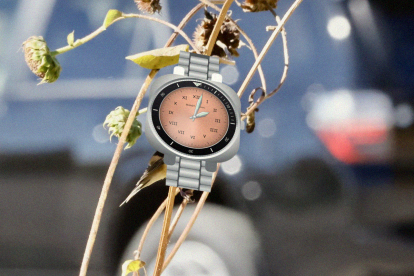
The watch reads 2 h 02 min
